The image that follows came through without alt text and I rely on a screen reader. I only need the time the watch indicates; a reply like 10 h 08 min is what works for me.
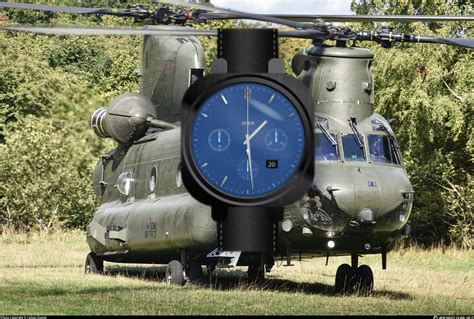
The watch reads 1 h 29 min
